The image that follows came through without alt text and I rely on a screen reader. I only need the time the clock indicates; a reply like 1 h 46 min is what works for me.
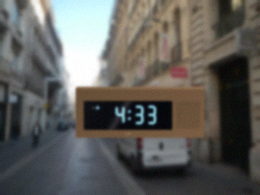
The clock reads 4 h 33 min
